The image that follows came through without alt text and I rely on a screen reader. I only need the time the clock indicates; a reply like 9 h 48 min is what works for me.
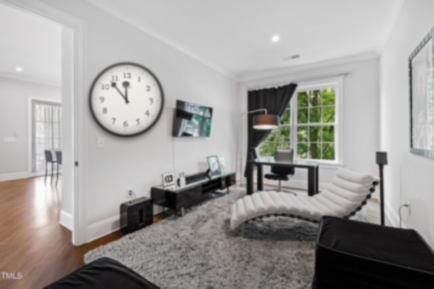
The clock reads 11 h 53 min
